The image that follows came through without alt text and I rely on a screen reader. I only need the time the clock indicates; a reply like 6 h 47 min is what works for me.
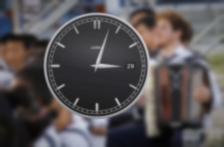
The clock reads 3 h 03 min
